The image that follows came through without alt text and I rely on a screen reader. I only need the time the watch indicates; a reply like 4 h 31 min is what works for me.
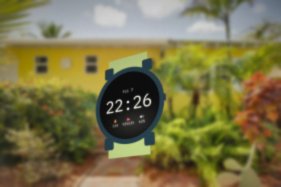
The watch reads 22 h 26 min
